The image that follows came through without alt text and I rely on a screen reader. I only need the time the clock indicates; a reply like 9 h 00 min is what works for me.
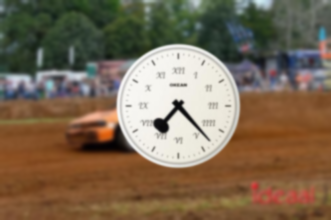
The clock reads 7 h 23 min
